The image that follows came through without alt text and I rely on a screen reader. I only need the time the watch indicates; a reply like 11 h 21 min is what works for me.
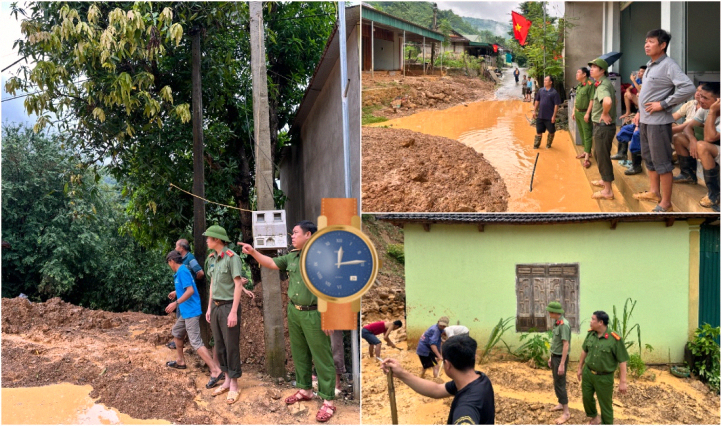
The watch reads 12 h 14 min
